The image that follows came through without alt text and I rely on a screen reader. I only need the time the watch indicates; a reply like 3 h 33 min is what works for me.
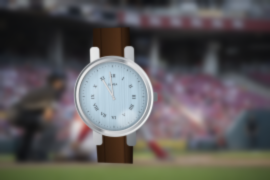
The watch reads 10 h 59 min
